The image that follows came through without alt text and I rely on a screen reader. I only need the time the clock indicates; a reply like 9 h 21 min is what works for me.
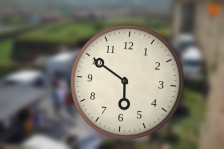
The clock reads 5 h 50 min
